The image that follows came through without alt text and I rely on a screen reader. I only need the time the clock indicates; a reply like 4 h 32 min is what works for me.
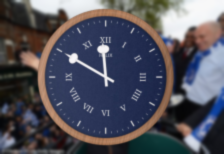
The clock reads 11 h 50 min
